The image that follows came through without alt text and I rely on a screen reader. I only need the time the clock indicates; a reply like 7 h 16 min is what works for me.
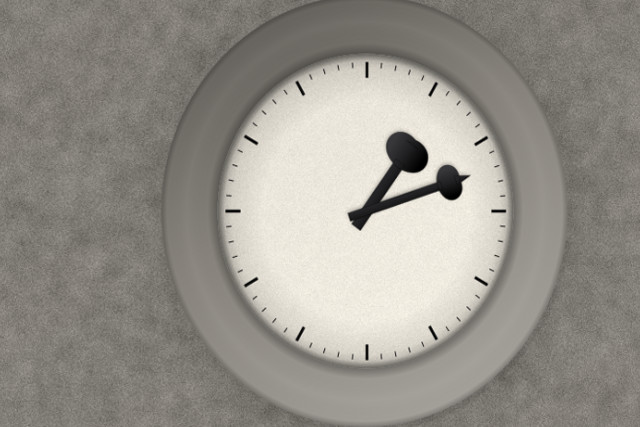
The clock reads 1 h 12 min
